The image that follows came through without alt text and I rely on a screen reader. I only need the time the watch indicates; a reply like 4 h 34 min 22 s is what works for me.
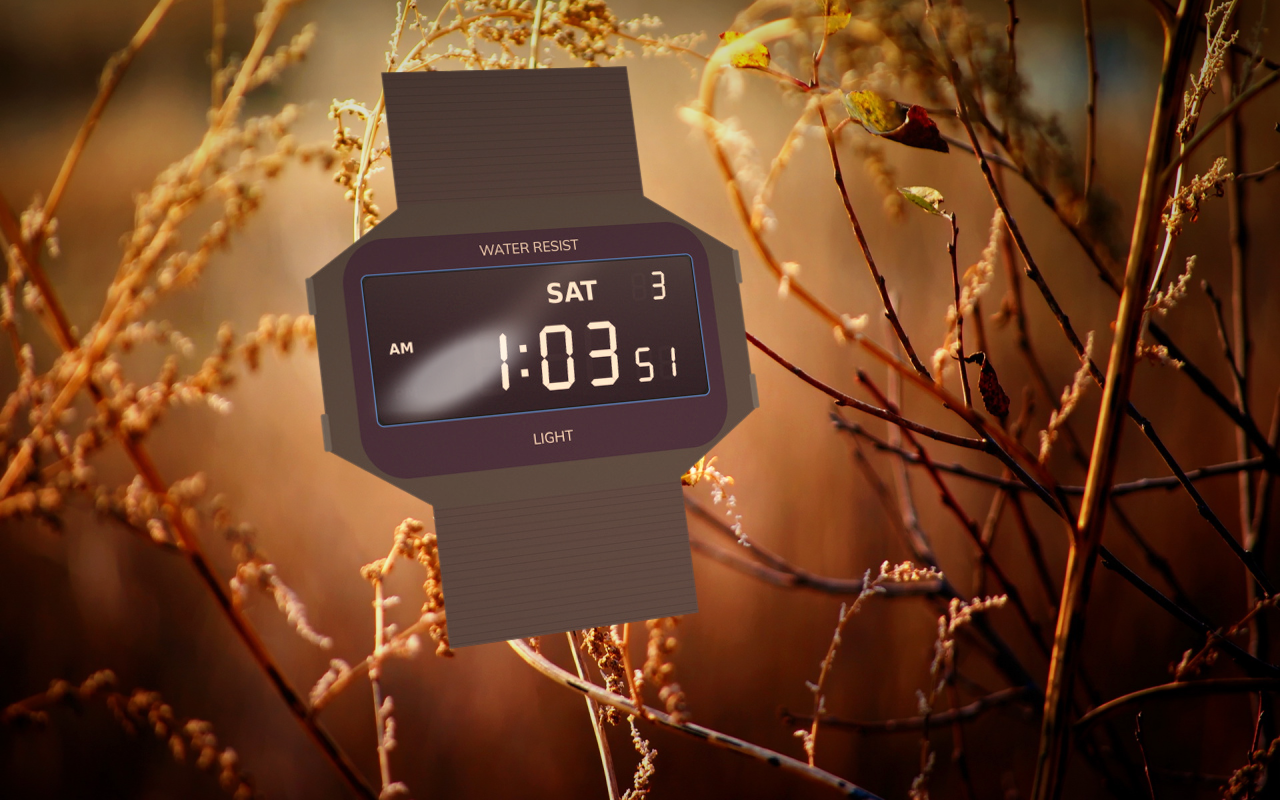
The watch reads 1 h 03 min 51 s
